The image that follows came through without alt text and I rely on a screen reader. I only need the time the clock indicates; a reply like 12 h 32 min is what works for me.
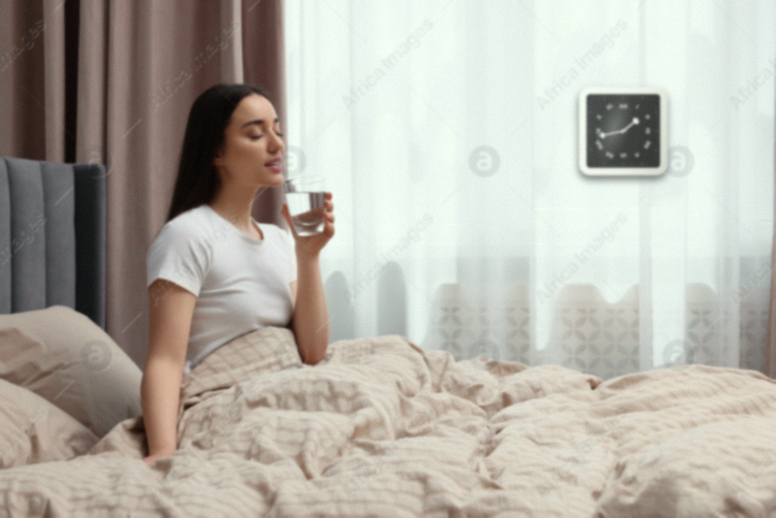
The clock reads 1 h 43 min
